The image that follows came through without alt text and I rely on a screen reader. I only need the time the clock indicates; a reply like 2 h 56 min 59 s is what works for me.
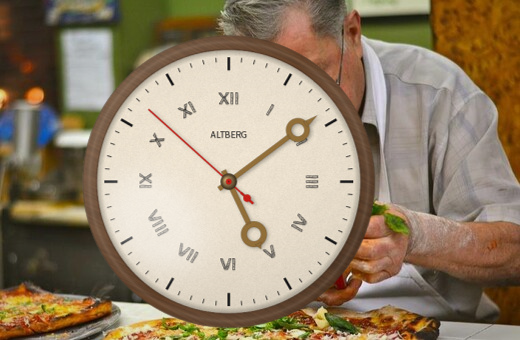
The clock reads 5 h 08 min 52 s
